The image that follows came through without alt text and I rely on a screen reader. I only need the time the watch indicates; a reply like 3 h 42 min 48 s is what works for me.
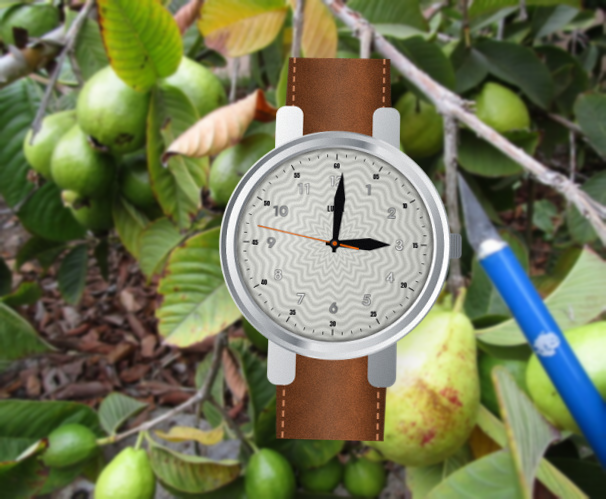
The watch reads 3 h 00 min 47 s
